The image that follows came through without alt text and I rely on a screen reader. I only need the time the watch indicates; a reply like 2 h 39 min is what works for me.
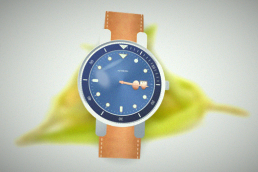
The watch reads 3 h 16 min
